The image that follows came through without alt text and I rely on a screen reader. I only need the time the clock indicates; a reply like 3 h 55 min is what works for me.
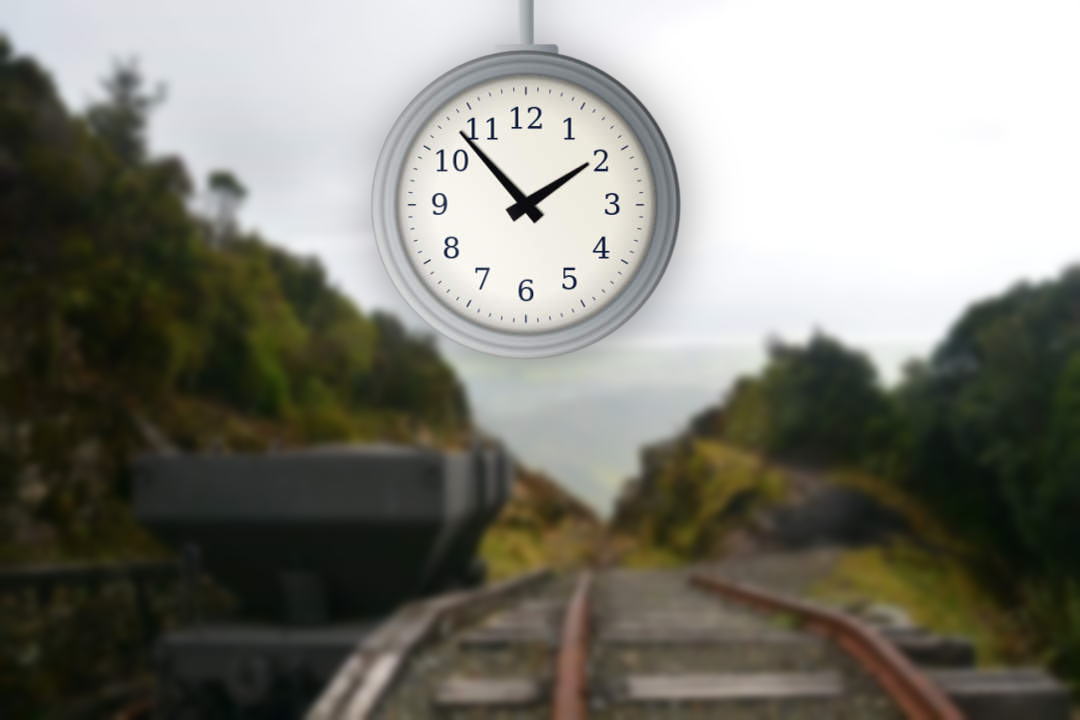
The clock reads 1 h 53 min
